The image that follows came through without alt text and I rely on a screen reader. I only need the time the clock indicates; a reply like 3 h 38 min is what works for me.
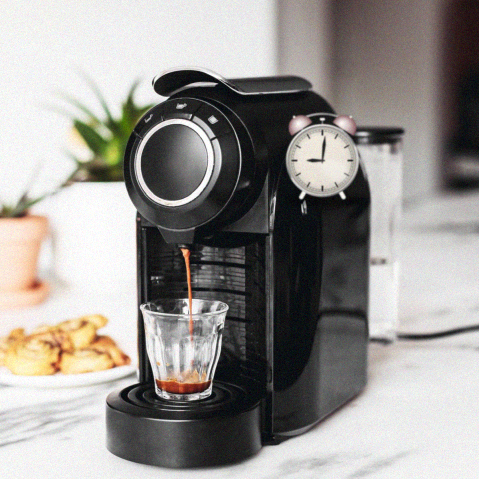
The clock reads 9 h 01 min
